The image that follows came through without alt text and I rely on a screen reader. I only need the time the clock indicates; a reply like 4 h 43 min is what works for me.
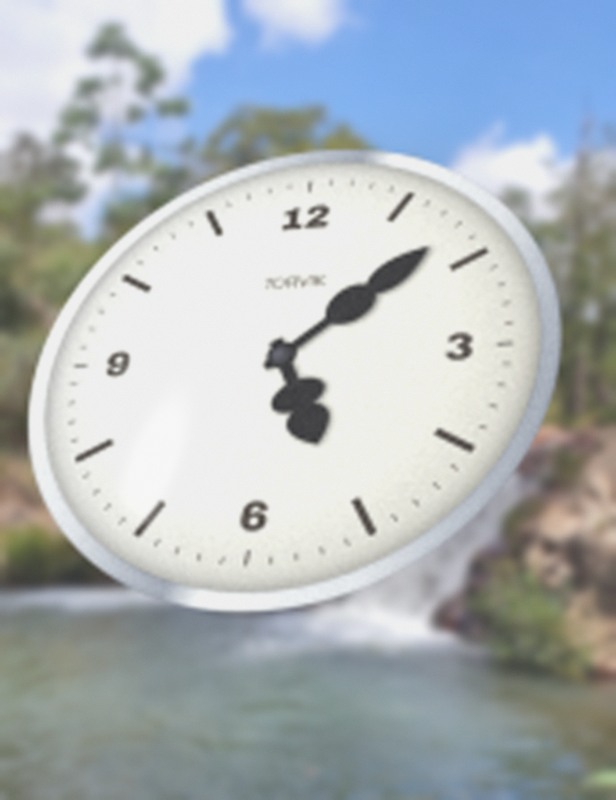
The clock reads 5 h 08 min
